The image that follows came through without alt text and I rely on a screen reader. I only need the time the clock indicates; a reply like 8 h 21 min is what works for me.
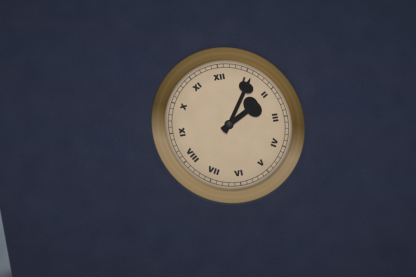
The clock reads 2 h 06 min
